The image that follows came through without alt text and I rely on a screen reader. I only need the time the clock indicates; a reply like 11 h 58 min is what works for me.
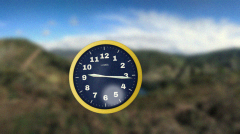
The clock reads 9 h 16 min
